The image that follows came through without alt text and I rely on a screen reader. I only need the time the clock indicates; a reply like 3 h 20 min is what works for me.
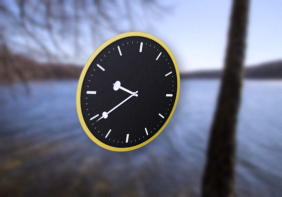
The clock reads 9 h 39 min
